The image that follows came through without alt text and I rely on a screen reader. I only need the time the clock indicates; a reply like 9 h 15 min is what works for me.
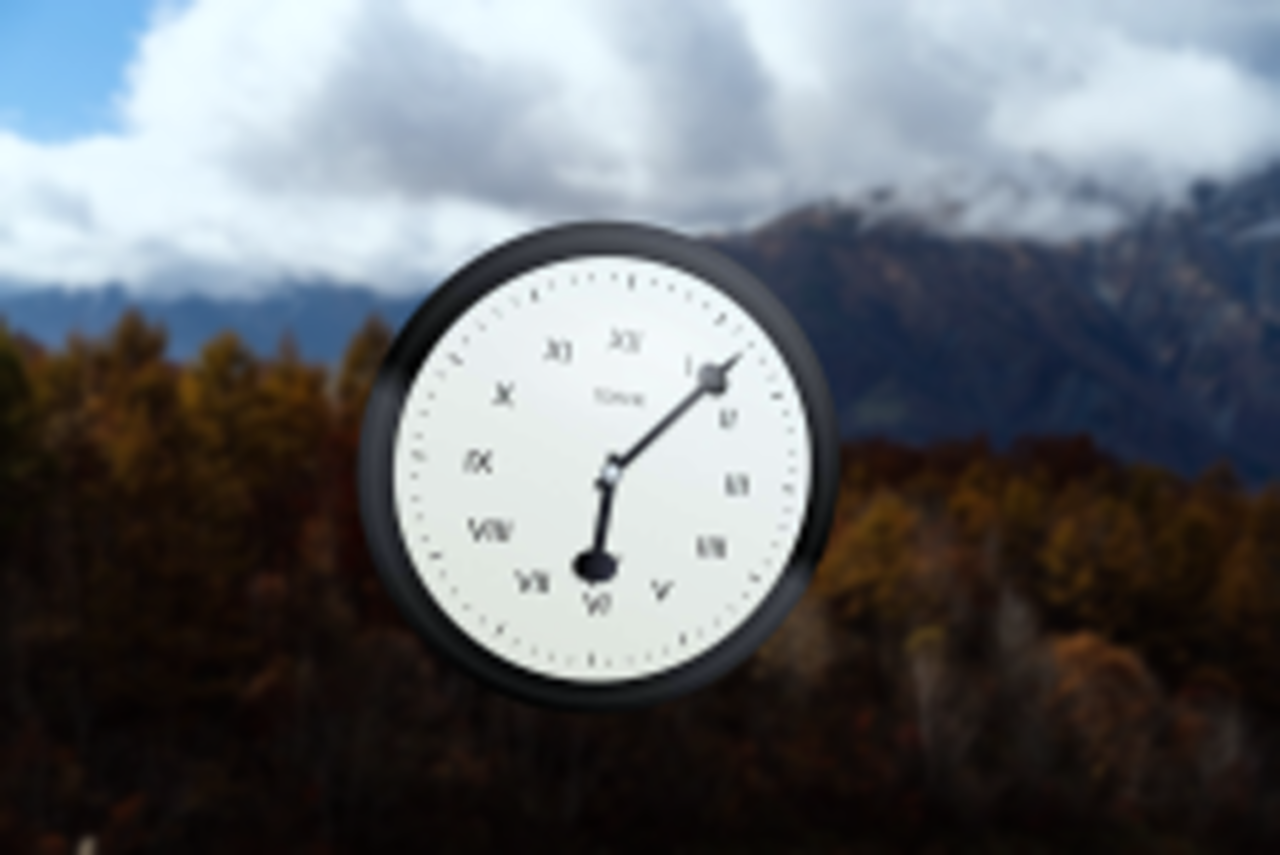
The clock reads 6 h 07 min
